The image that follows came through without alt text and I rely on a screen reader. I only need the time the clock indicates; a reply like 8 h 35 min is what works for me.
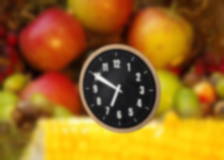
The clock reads 6 h 50 min
